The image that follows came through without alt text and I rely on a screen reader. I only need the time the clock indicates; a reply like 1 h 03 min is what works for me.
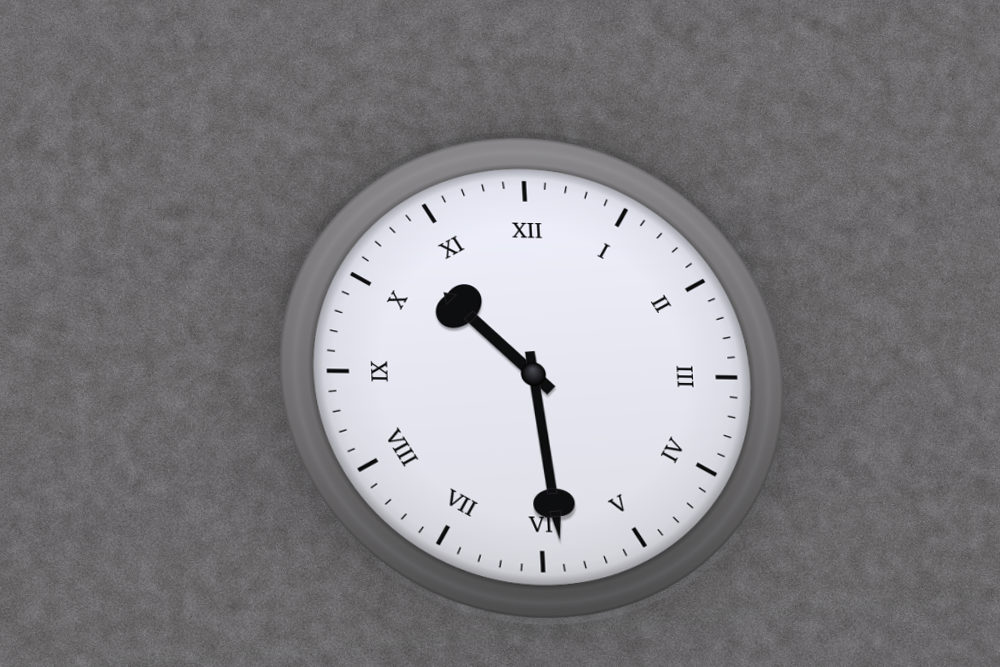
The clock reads 10 h 29 min
